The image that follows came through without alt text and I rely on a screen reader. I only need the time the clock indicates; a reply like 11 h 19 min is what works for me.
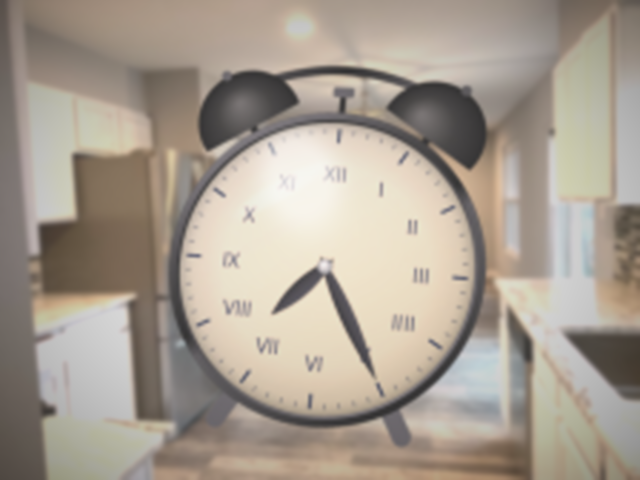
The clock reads 7 h 25 min
